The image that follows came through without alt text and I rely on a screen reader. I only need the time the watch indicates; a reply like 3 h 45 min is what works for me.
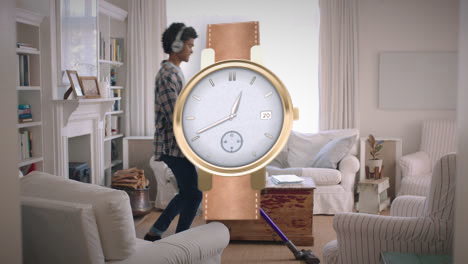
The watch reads 12 h 41 min
